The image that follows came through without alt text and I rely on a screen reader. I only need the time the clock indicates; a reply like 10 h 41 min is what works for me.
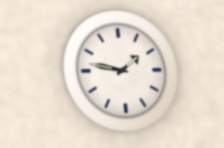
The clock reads 1 h 47 min
